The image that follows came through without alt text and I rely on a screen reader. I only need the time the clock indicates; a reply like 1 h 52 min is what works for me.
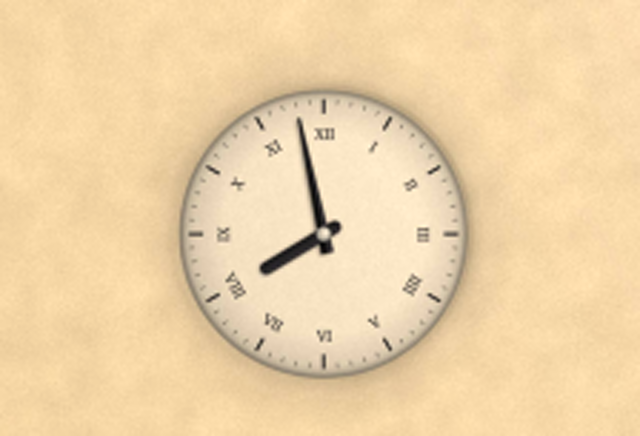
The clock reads 7 h 58 min
